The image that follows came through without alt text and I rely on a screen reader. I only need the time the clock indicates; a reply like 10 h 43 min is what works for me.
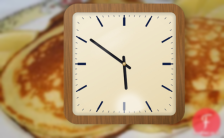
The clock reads 5 h 51 min
